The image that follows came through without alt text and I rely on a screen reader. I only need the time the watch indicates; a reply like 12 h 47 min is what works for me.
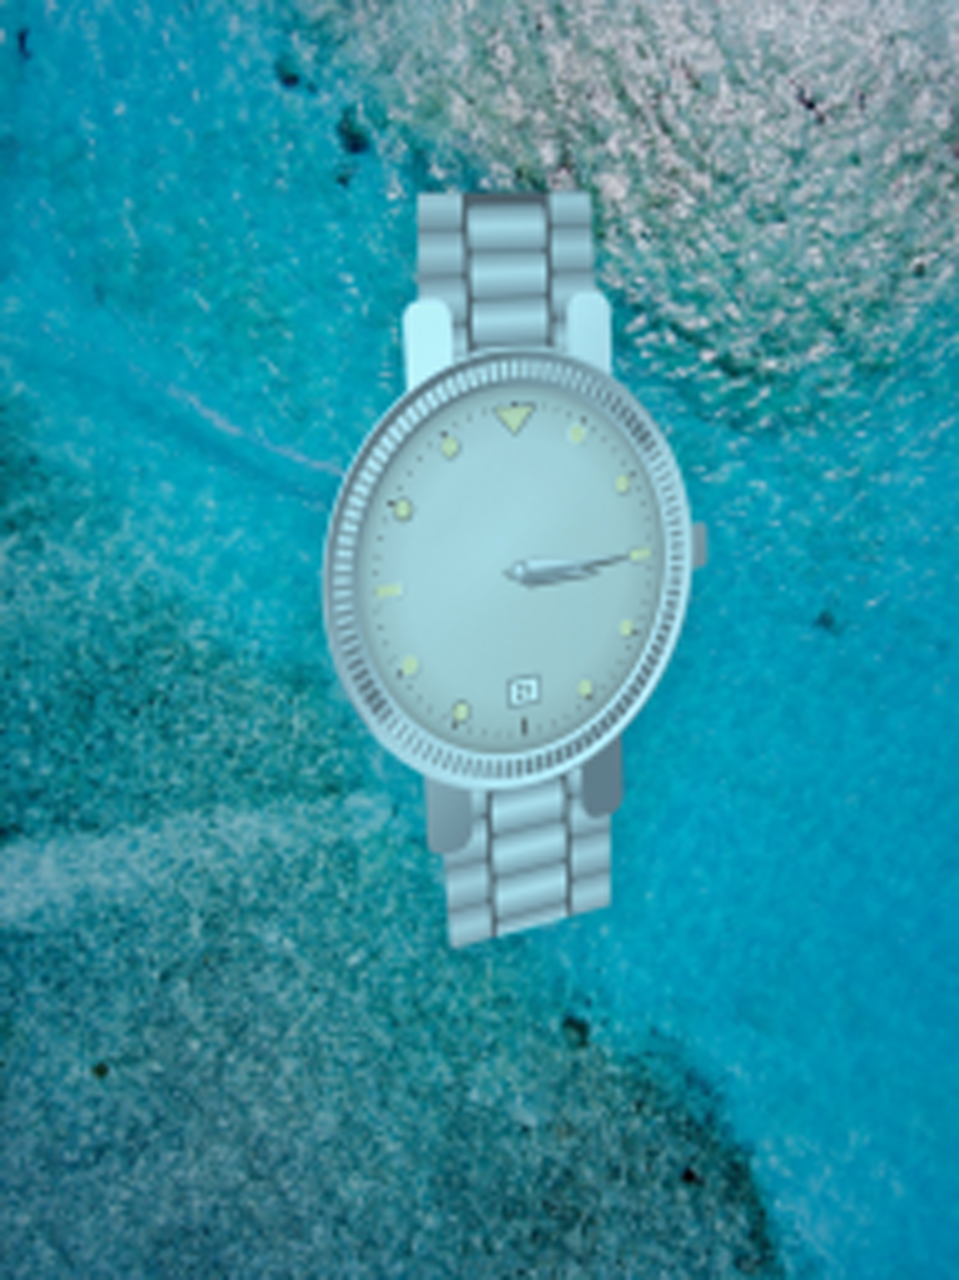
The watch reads 3 h 15 min
